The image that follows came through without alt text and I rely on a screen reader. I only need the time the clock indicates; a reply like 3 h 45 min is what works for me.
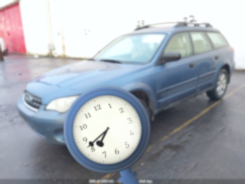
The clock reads 7 h 42 min
